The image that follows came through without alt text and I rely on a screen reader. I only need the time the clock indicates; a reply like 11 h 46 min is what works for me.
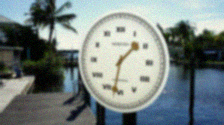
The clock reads 1 h 32 min
